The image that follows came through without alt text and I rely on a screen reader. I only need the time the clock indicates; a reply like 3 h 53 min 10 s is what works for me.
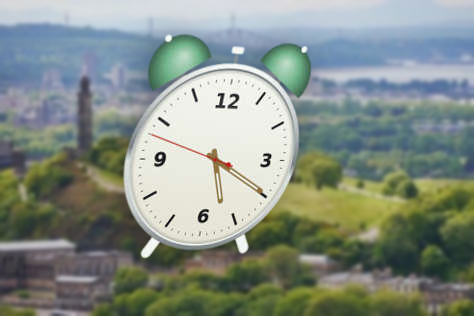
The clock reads 5 h 19 min 48 s
